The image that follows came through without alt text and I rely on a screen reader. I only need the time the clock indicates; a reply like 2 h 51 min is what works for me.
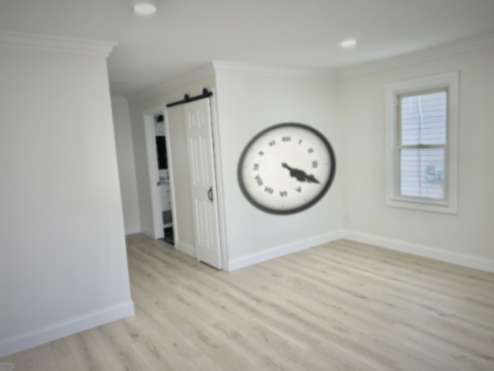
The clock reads 4 h 20 min
